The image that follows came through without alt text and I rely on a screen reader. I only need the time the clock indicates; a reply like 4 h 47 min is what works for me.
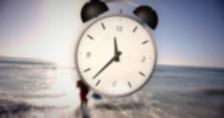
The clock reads 11 h 37 min
